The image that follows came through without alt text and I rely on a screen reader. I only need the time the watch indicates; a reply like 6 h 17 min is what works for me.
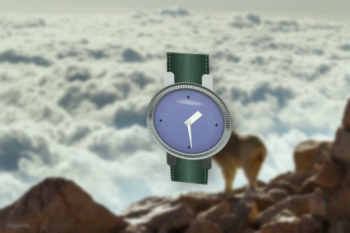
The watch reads 1 h 29 min
